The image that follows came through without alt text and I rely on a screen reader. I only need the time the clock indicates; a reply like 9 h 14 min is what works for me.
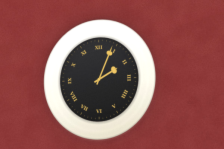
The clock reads 2 h 04 min
